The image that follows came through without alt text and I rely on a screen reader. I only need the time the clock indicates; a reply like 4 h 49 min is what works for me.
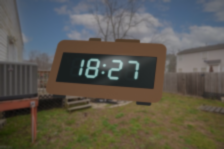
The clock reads 18 h 27 min
